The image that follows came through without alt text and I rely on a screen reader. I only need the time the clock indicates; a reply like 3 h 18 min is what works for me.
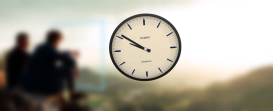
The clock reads 9 h 51 min
